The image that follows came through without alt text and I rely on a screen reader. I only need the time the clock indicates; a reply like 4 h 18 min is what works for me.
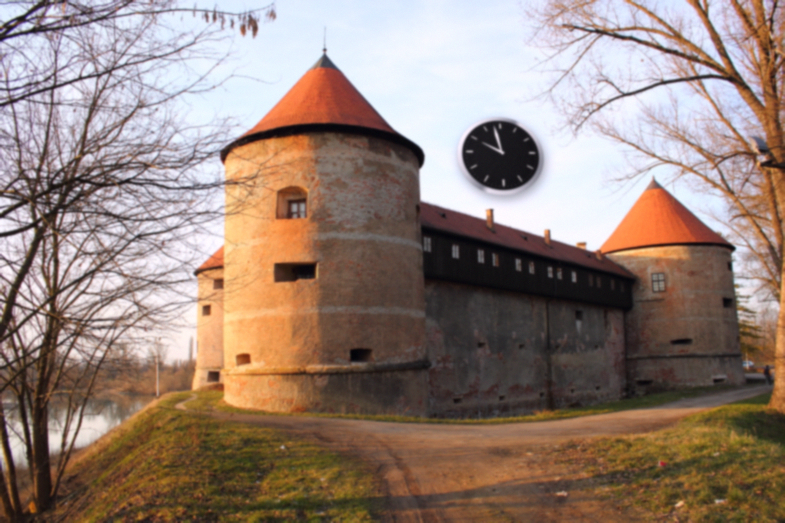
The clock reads 9 h 58 min
